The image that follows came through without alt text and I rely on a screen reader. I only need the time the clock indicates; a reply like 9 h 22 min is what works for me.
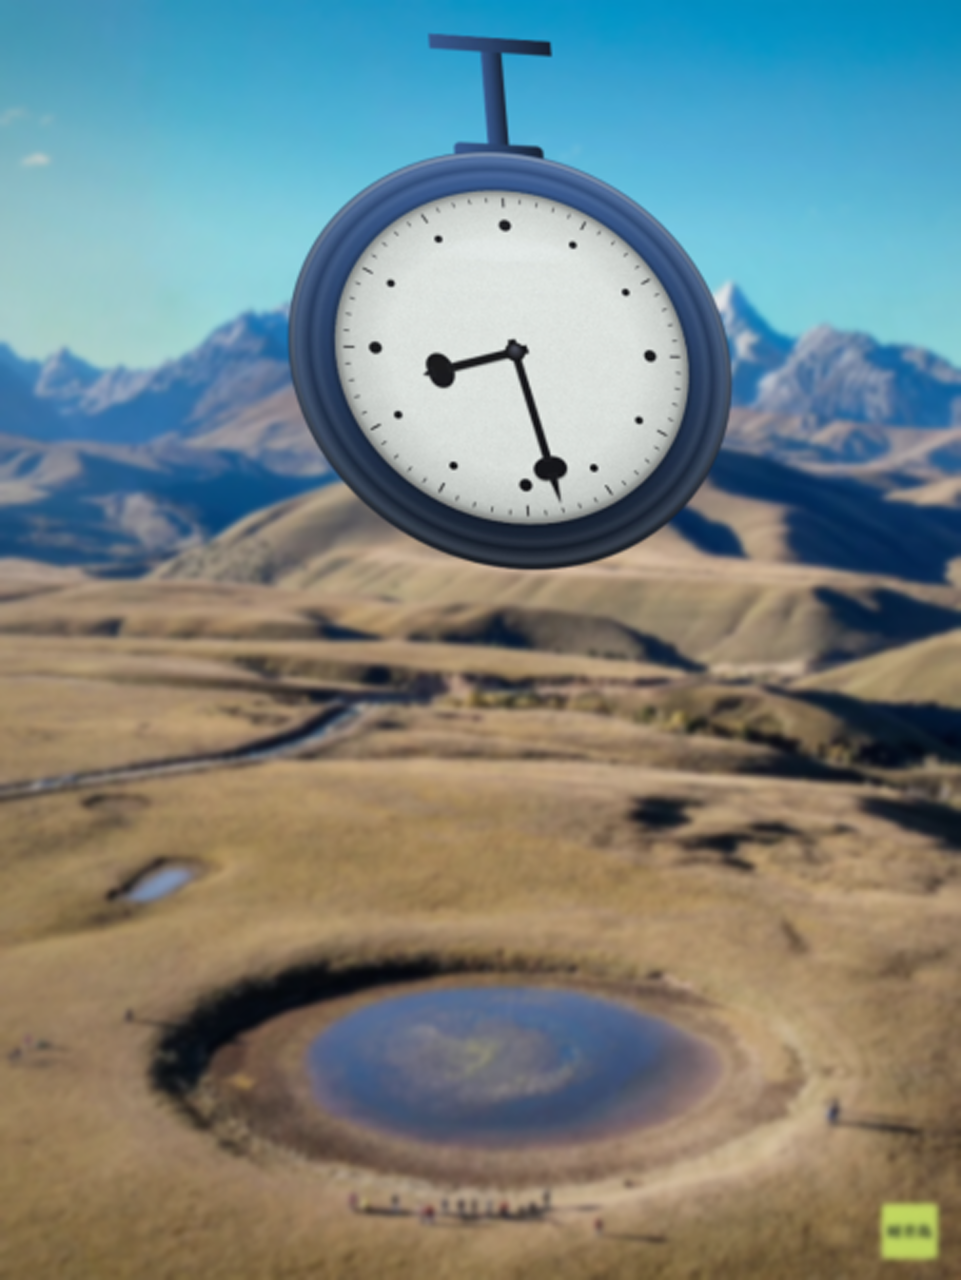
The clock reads 8 h 28 min
